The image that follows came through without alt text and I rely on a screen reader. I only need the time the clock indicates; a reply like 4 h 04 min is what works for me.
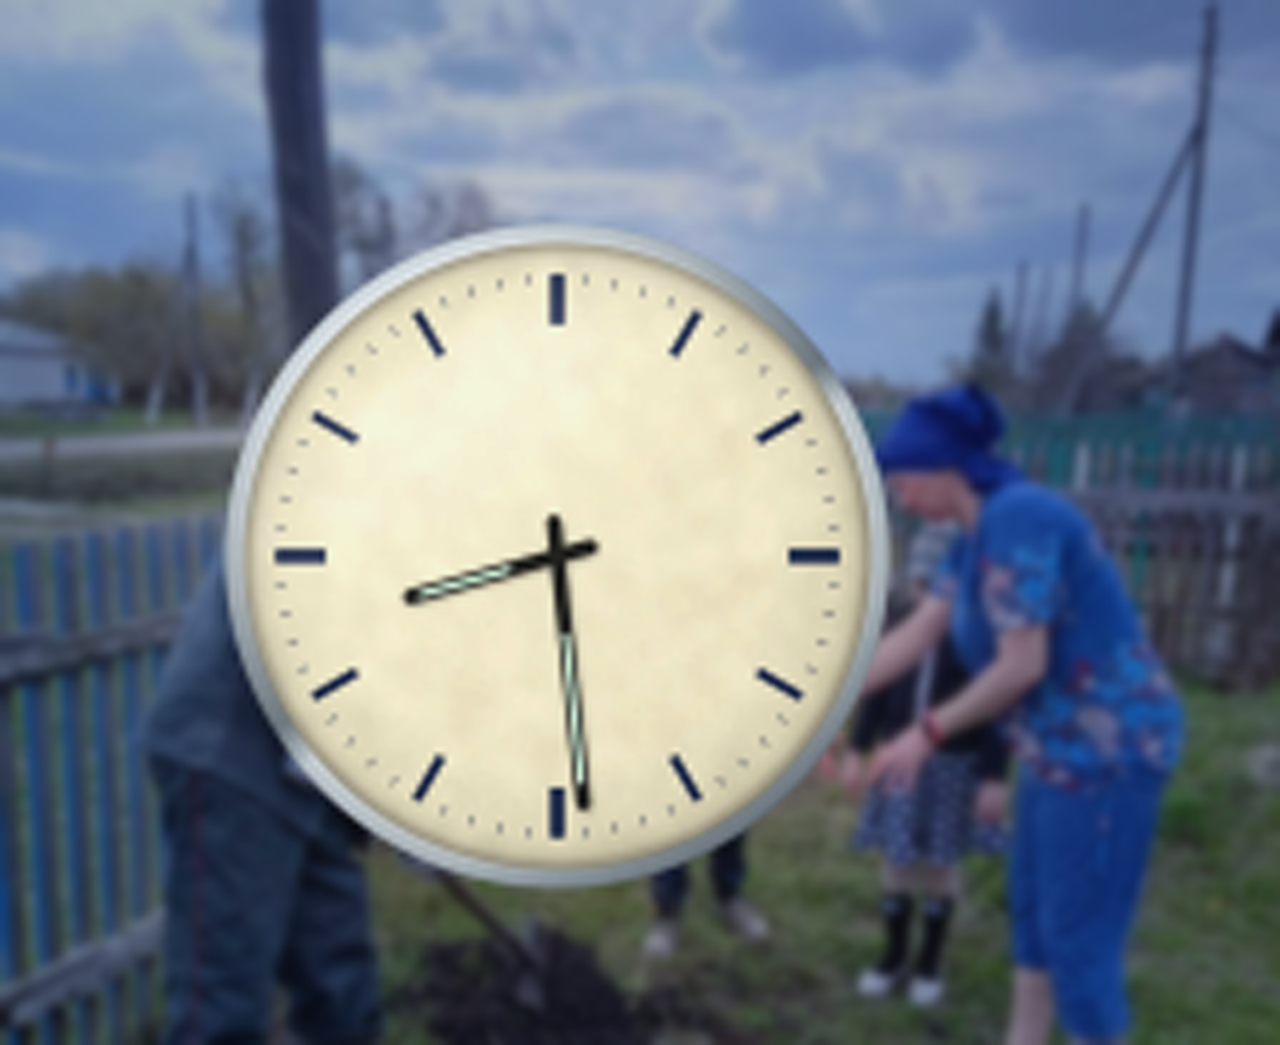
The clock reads 8 h 29 min
